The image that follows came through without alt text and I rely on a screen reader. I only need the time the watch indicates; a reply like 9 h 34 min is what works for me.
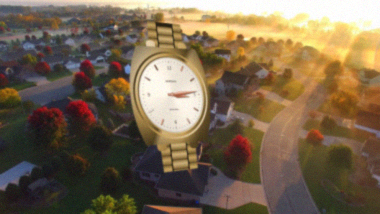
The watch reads 3 h 14 min
